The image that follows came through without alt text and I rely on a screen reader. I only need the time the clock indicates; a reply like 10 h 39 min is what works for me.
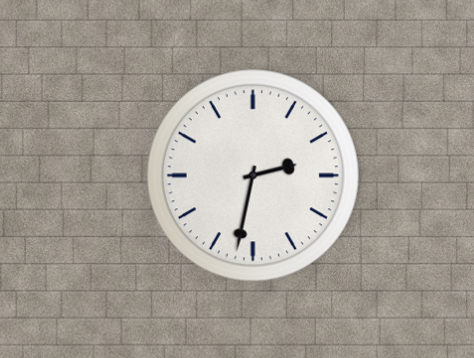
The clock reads 2 h 32 min
